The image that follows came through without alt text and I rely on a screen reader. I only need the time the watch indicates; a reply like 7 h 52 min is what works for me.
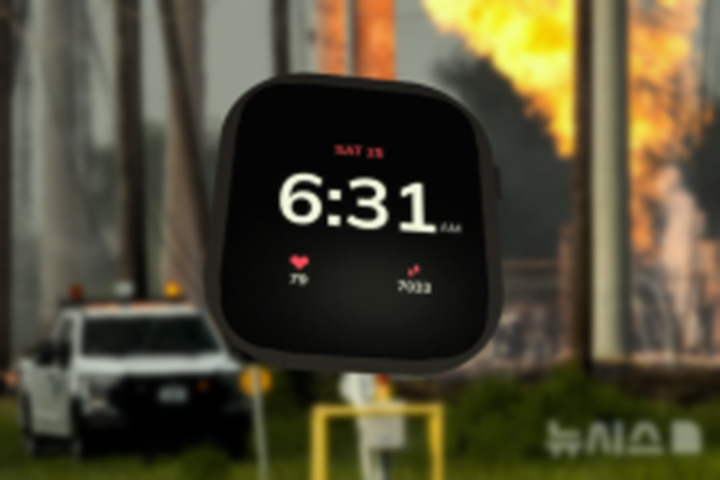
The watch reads 6 h 31 min
